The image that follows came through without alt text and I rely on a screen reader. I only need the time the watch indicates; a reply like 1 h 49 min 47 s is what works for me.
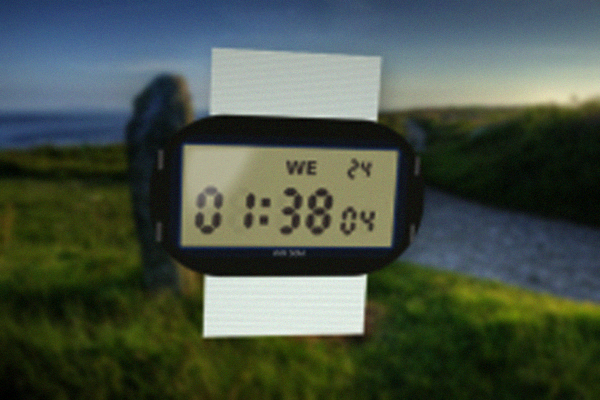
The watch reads 1 h 38 min 04 s
